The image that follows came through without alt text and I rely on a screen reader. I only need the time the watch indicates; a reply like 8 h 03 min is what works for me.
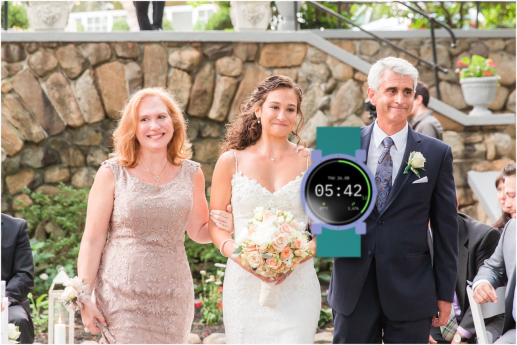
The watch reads 5 h 42 min
